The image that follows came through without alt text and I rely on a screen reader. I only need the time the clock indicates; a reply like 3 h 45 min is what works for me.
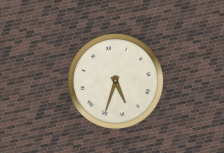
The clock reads 5 h 35 min
